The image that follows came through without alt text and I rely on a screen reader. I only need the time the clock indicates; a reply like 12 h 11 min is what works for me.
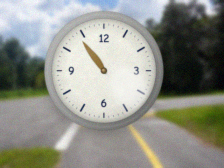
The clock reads 10 h 54 min
